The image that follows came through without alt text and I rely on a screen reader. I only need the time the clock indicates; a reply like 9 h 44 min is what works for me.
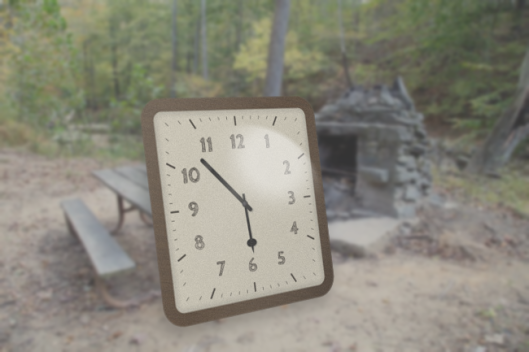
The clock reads 5 h 53 min
